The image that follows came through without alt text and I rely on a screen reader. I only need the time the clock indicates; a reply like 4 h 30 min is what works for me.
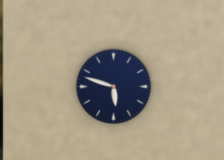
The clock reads 5 h 48 min
